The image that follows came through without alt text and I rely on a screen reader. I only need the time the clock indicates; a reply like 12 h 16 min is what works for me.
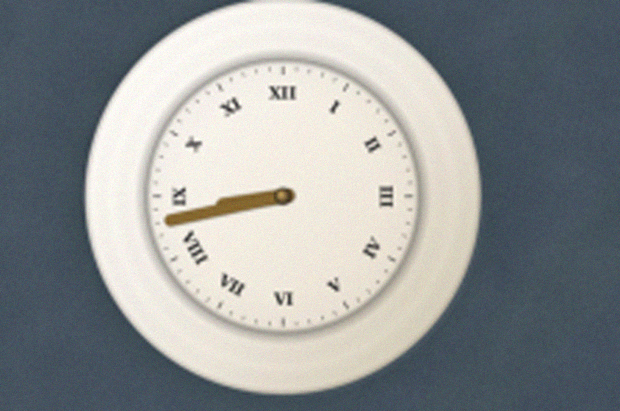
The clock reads 8 h 43 min
